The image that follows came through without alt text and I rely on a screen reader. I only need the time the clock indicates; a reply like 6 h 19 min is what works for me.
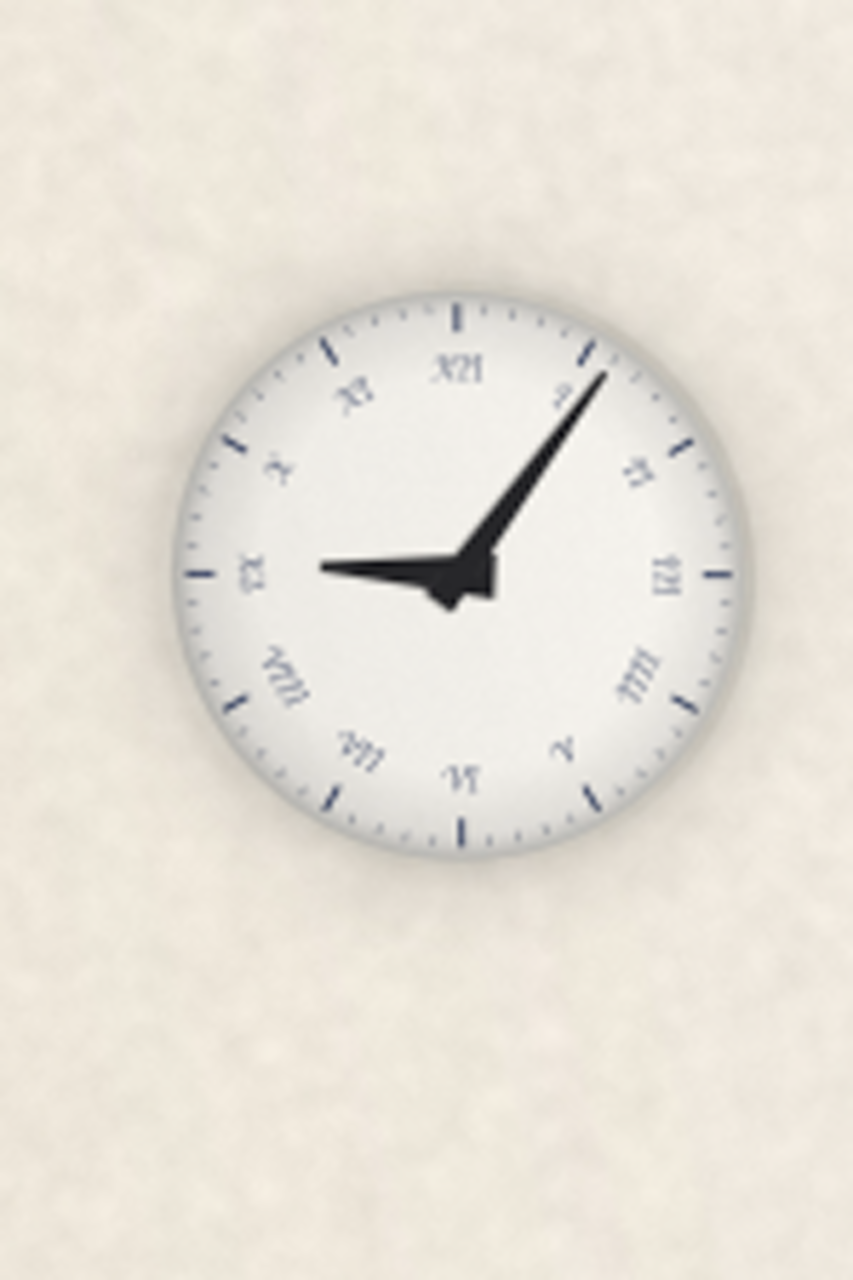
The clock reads 9 h 06 min
